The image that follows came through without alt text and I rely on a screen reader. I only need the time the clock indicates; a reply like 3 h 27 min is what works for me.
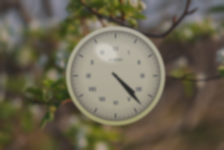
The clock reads 4 h 23 min
